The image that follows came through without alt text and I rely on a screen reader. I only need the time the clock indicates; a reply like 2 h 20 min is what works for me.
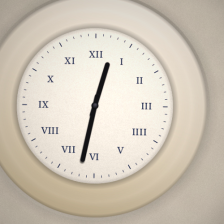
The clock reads 12 h 32 min
